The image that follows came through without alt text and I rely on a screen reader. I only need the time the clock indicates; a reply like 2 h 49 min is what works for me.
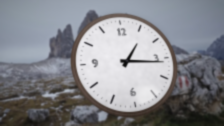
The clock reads 1 h 16 min
